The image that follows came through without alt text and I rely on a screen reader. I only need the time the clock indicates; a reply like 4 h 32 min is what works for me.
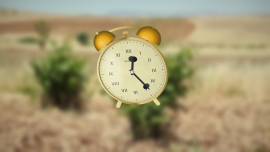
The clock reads 12 h 24 min
